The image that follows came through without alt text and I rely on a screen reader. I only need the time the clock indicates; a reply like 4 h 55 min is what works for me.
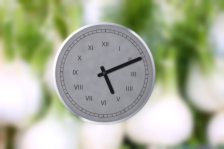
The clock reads 5 h 11 min
